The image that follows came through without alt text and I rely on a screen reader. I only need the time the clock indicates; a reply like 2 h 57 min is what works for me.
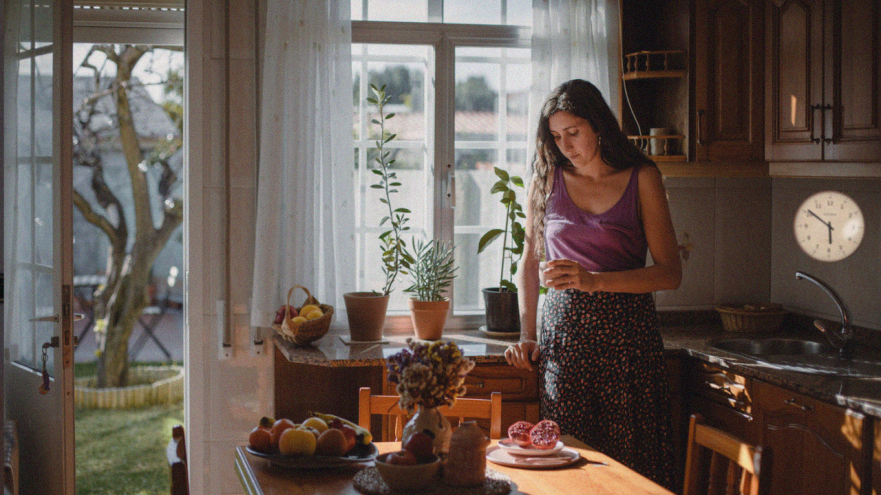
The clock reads 5 h 51 min
